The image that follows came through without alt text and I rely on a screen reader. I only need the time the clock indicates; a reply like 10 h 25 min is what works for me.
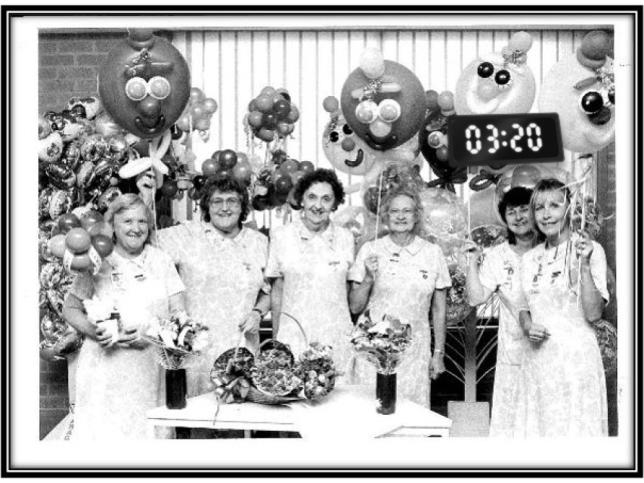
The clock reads 3 h 20 min
